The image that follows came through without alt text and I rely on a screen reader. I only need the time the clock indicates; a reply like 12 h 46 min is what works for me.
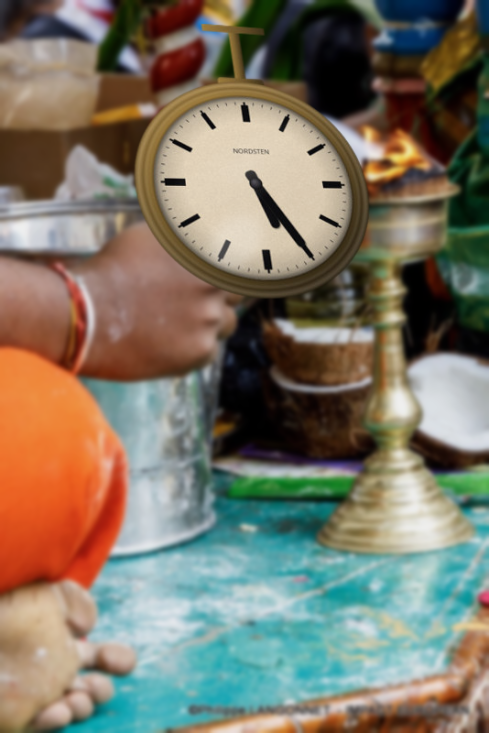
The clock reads 5 h 25 min
